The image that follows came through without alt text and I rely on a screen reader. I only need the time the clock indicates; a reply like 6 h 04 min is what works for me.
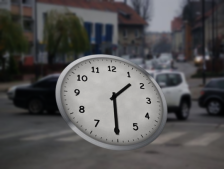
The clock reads 1 h 30 min
